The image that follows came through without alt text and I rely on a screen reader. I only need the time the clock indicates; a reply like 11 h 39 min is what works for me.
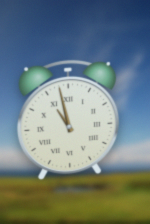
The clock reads 10 h 58 min
